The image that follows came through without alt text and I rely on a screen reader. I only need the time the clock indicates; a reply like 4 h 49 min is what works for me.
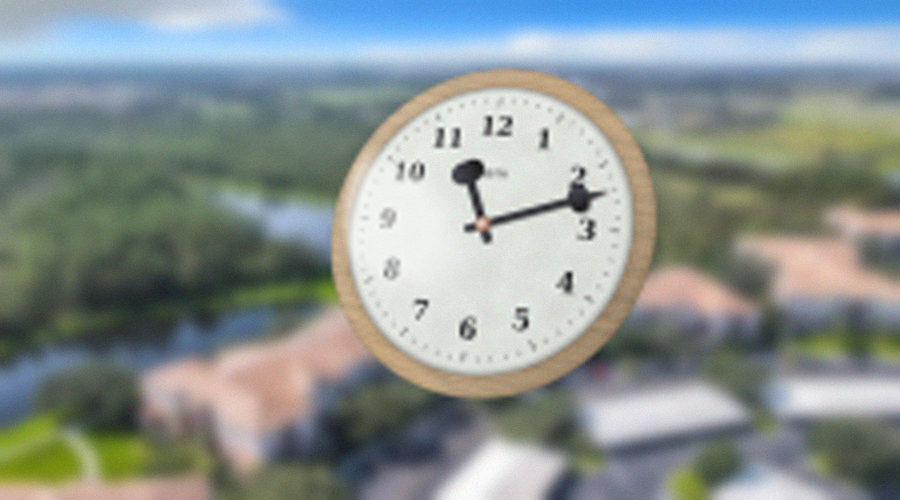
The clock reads 11 h 12 min
